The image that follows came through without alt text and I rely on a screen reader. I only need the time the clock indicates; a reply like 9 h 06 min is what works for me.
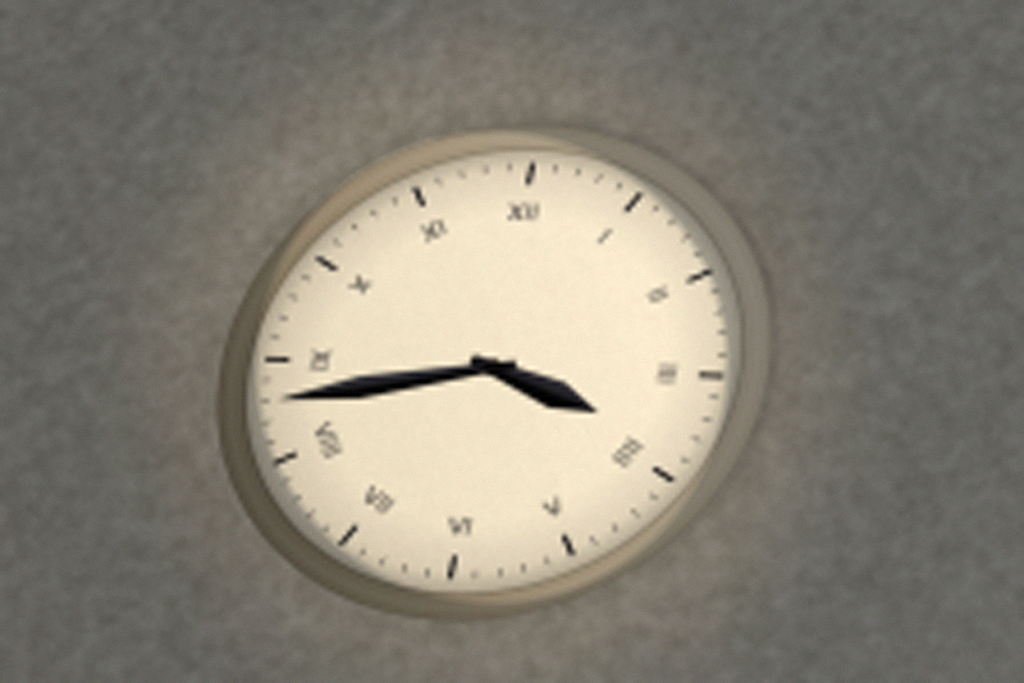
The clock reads 3 h 43 min
